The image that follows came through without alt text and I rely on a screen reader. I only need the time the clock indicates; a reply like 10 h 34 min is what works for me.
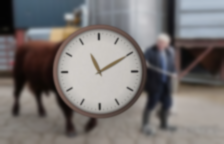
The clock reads 11 h 10 min
